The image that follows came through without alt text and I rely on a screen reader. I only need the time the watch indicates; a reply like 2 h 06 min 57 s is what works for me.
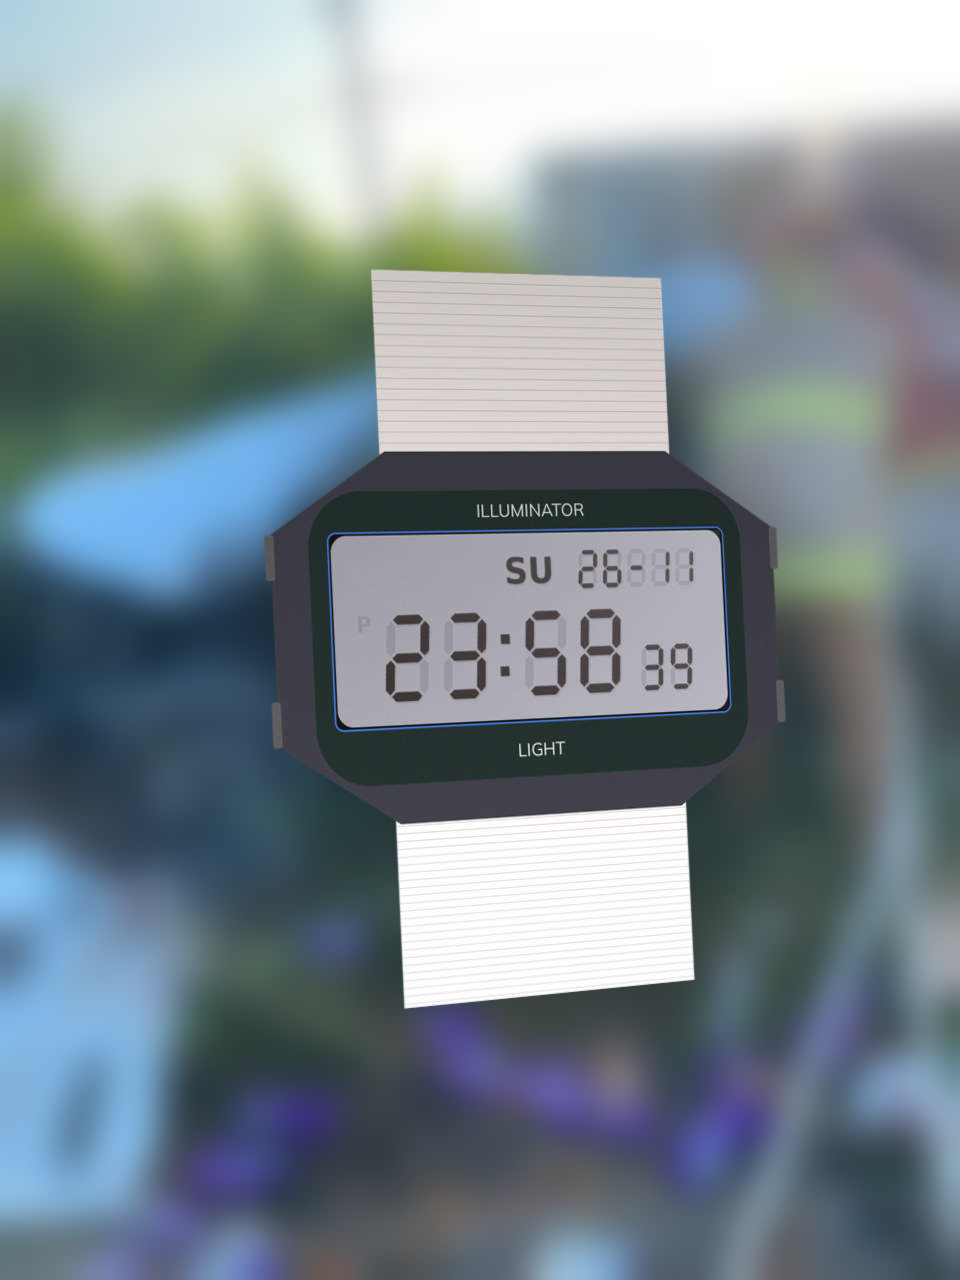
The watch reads 23 h 58 min 39 s
